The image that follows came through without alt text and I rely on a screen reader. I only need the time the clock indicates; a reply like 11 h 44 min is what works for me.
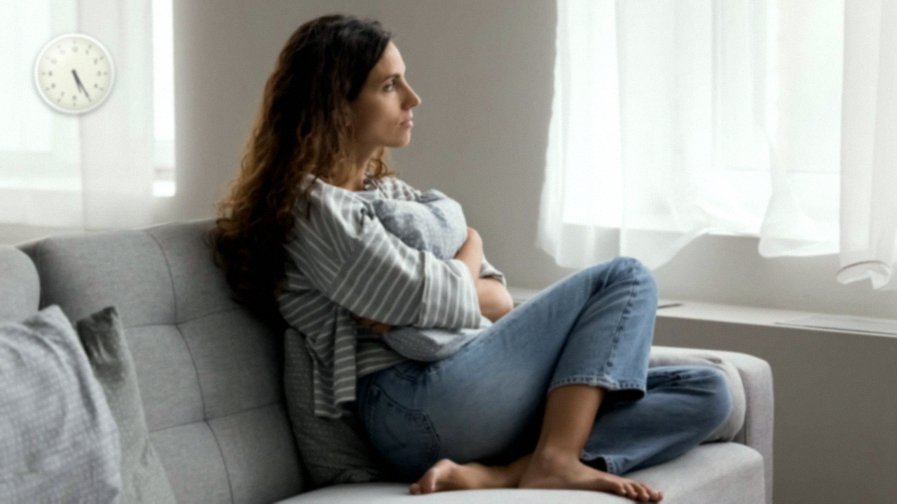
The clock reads 5 h 25 min
